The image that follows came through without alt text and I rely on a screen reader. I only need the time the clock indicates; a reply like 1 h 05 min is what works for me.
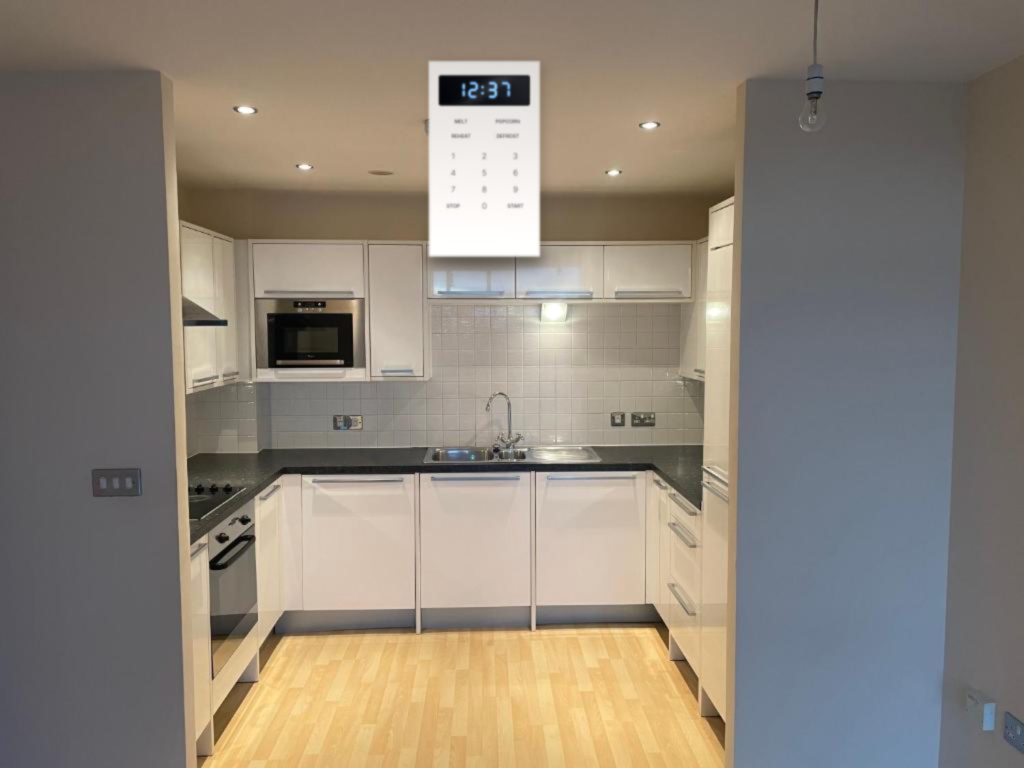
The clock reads 12 h 37 min
